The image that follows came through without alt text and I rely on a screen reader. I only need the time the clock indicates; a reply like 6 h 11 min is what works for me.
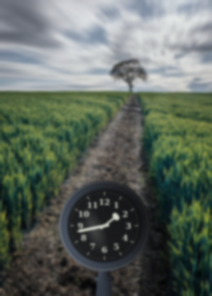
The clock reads 1 h 43 min
